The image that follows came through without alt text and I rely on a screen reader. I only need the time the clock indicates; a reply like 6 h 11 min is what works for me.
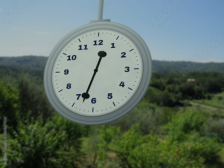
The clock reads 12 h 33 min
